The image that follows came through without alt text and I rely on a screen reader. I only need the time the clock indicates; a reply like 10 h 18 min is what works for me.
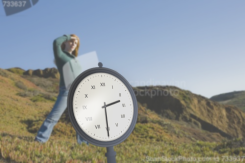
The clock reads 2 h 30 min
